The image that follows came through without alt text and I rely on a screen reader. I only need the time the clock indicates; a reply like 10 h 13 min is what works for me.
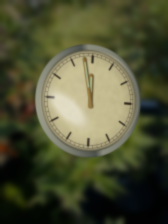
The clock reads 11 h 58 min
